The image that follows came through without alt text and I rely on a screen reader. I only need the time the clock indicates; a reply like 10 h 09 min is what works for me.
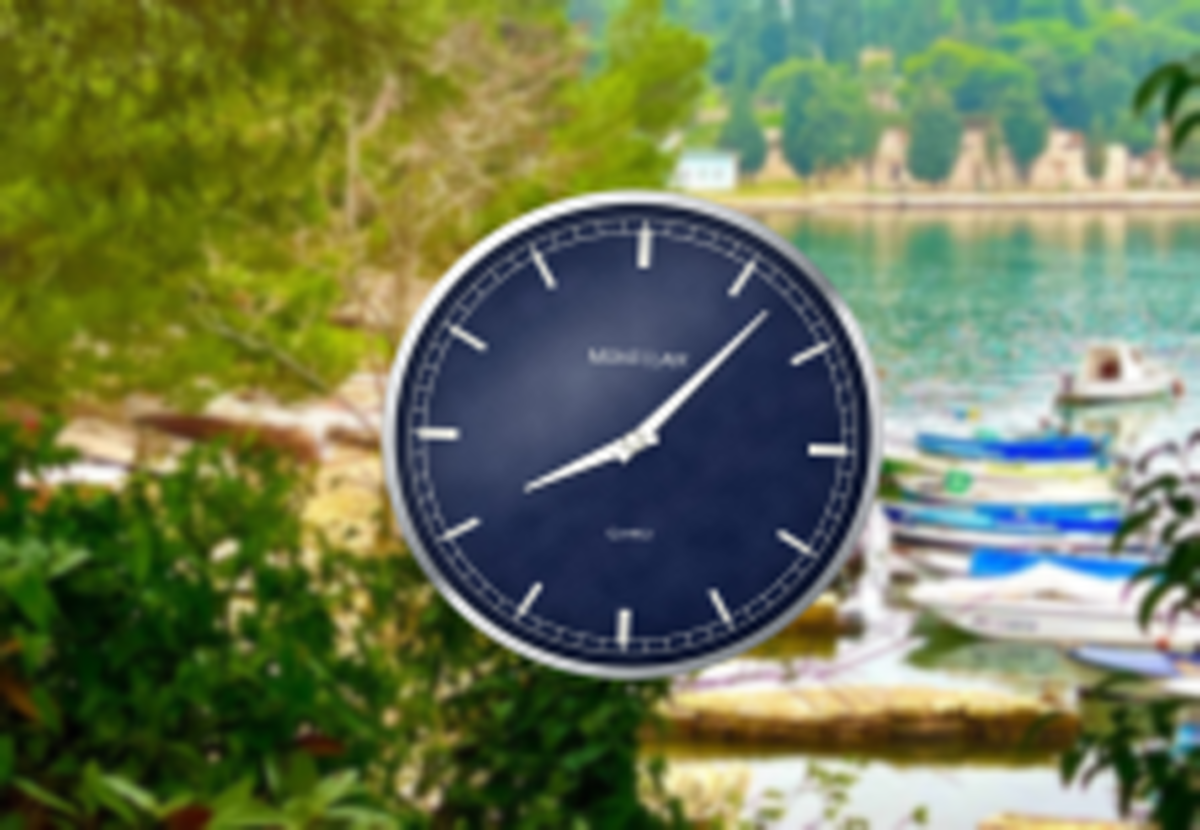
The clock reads 8 h 07 min
